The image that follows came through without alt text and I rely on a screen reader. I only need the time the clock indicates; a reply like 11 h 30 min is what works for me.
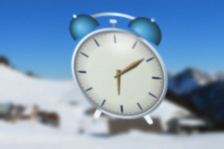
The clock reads 6 h 09 min
